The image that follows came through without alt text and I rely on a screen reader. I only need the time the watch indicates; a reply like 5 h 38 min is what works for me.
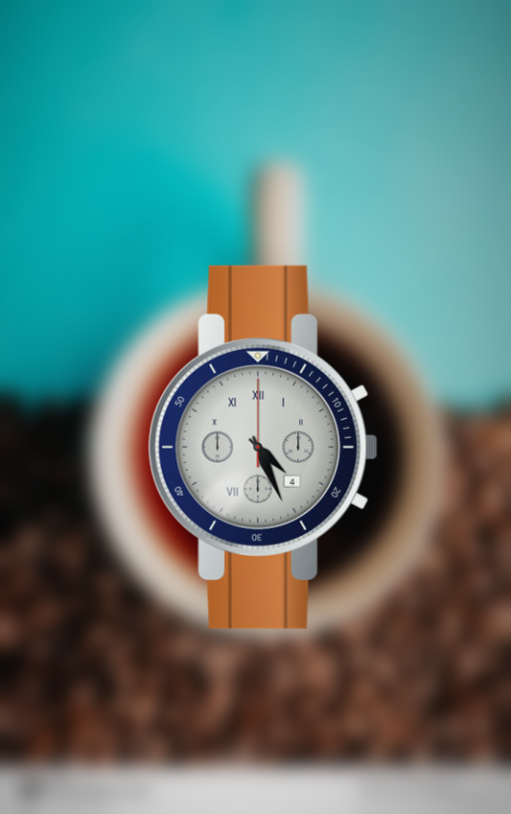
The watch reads 4 h 26 min
